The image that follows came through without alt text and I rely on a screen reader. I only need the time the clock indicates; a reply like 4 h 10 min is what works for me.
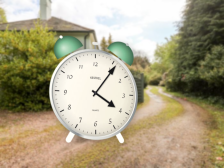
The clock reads 4 h 06 min
